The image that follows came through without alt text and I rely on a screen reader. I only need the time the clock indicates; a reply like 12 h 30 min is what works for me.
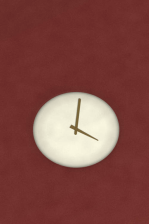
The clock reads 4 h 01 min
